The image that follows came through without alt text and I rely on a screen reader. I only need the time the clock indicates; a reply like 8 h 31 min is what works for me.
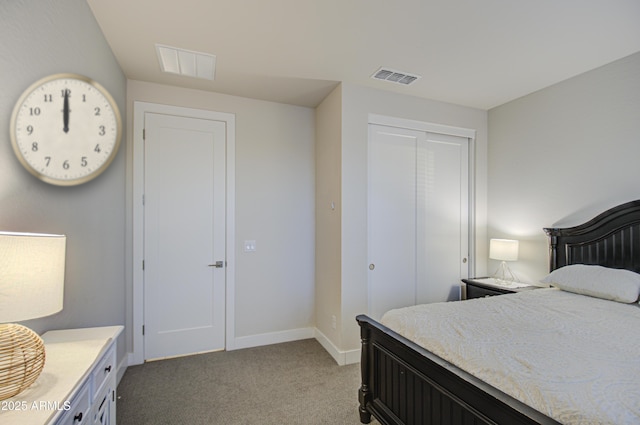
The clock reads 12 h 00 min
